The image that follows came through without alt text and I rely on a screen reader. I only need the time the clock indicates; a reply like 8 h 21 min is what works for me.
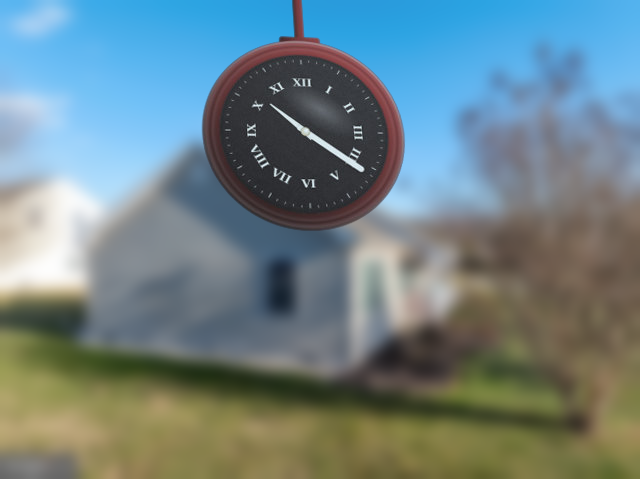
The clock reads 10 h 21 min
